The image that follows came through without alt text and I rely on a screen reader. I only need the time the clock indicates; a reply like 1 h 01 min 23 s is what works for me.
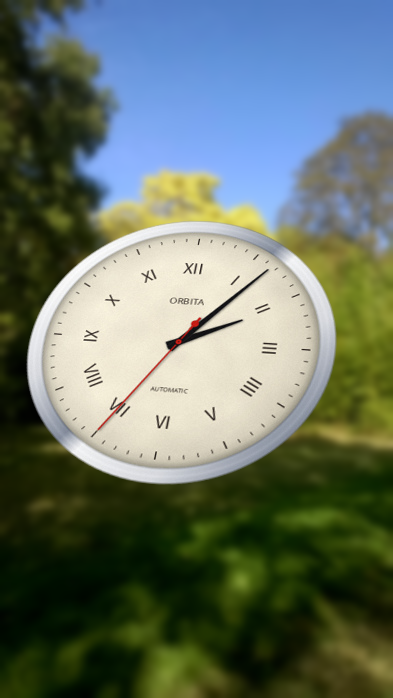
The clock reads 2 h 06 min 35 s
